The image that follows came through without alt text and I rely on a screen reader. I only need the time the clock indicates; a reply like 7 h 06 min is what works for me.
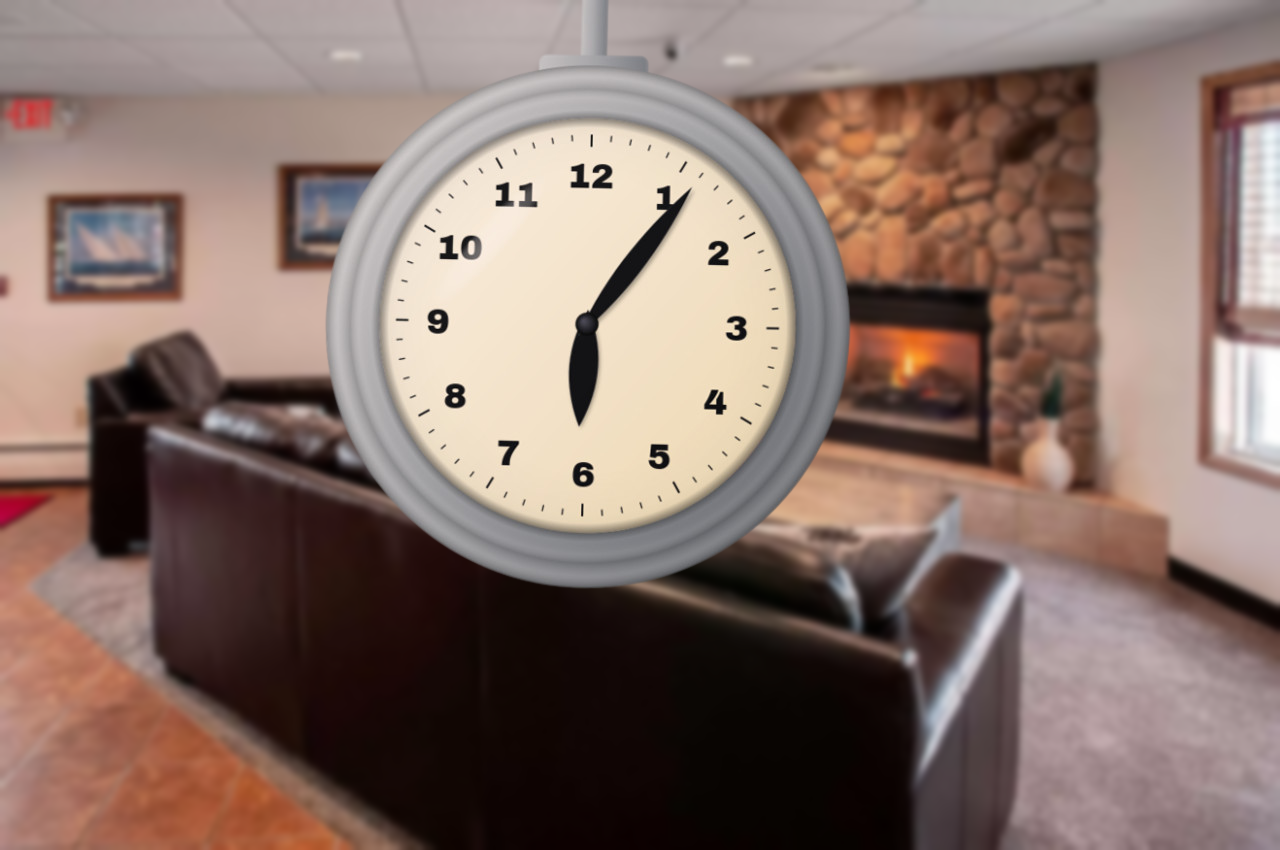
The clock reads 6 h 06 min
